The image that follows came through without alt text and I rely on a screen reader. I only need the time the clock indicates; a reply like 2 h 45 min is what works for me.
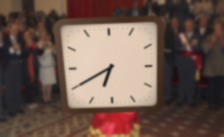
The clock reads 6 h 40 min
